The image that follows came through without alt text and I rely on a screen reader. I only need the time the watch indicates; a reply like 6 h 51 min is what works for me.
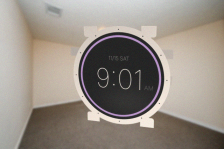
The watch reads 9 h 01 min
